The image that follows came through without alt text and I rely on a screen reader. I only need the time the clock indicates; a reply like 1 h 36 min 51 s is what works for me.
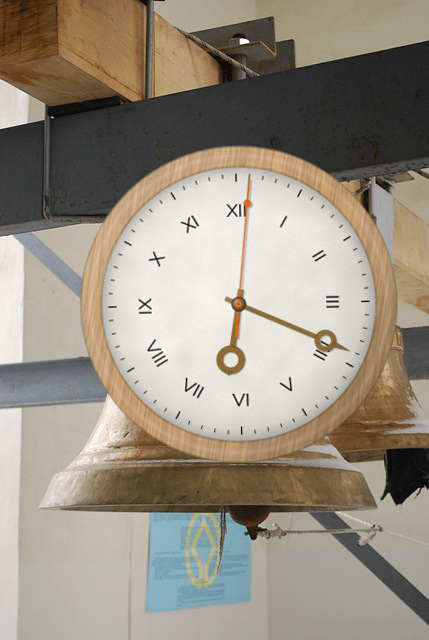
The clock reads 6 h 19 min 01 s
